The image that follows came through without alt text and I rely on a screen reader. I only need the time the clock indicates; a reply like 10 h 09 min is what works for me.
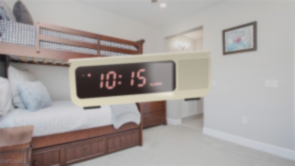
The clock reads 10 h 15 min
